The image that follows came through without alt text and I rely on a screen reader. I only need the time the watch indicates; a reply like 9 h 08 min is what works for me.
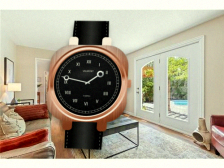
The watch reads 1 h 47 min
